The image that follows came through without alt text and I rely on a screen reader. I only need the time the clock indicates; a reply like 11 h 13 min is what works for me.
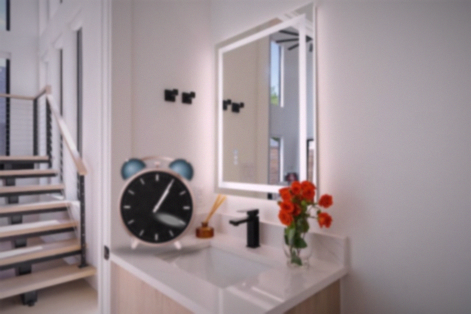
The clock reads 1 h 05 min
